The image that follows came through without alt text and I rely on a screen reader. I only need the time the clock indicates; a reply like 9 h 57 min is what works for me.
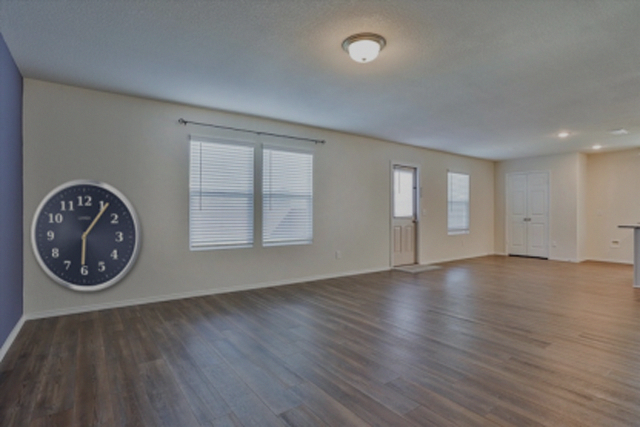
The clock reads 6 h 06 min
